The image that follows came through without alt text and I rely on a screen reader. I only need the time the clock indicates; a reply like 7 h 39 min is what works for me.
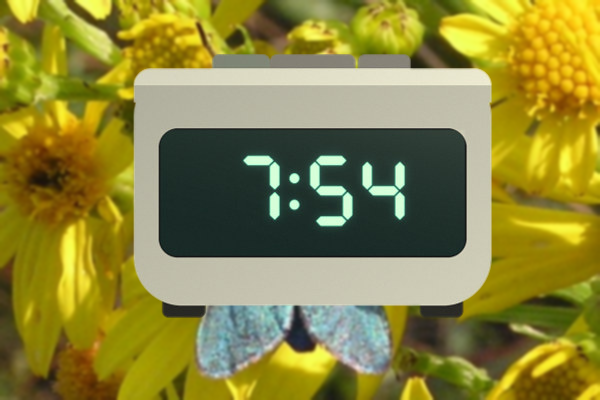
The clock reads 7 h 54 min
